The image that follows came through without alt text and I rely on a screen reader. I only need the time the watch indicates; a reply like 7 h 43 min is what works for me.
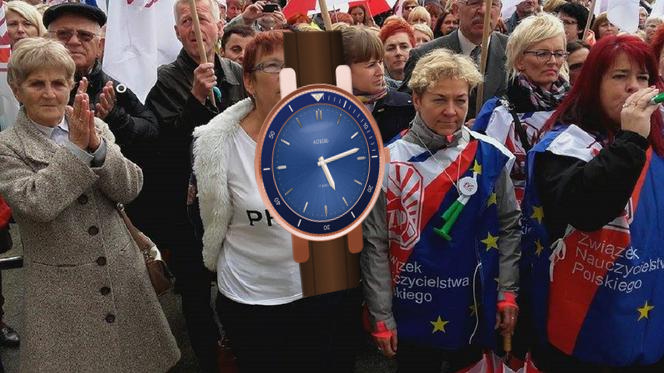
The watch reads 5 h 13 min
